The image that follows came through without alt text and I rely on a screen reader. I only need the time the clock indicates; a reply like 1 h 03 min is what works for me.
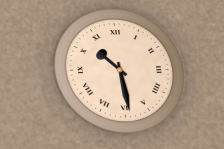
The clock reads 10 h 29 min
